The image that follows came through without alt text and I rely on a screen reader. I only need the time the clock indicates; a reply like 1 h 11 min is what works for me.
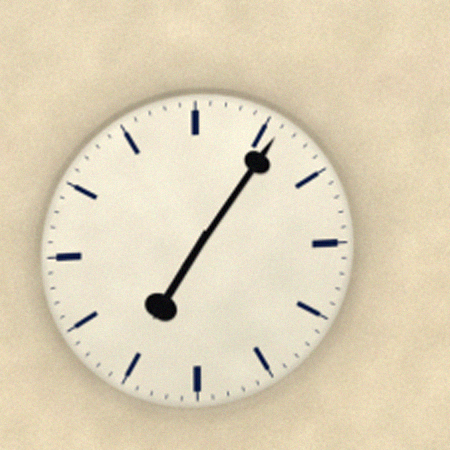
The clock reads 7 h 06 min
